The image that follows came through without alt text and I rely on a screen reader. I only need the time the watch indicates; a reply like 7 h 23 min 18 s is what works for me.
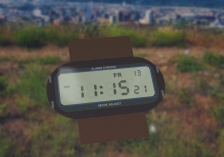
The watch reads 11 h 15 min 21 s
